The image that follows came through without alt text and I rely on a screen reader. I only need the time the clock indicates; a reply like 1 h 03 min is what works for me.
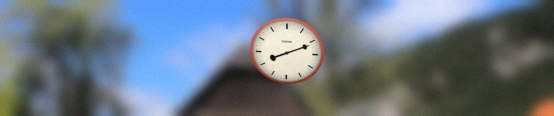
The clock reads 8 h 11 min
